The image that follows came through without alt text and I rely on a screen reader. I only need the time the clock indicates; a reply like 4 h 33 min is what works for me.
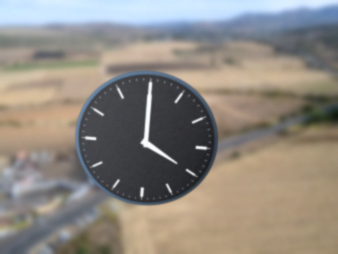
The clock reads 4 h 00 min
